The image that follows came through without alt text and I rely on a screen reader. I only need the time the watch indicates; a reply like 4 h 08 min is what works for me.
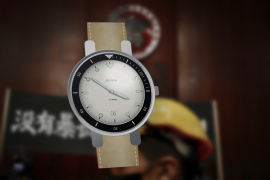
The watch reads 3 h 51 min
